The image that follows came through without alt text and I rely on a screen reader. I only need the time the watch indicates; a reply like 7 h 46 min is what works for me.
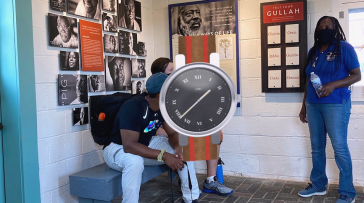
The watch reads 1 h 38 min
